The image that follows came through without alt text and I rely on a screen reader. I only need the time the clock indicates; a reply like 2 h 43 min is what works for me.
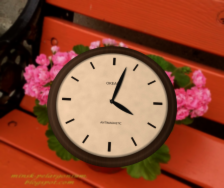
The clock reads 4 h 03 min
